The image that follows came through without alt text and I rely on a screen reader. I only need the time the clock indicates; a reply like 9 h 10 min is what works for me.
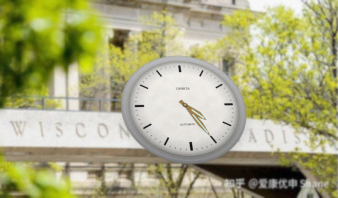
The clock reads 4 h 25 min
